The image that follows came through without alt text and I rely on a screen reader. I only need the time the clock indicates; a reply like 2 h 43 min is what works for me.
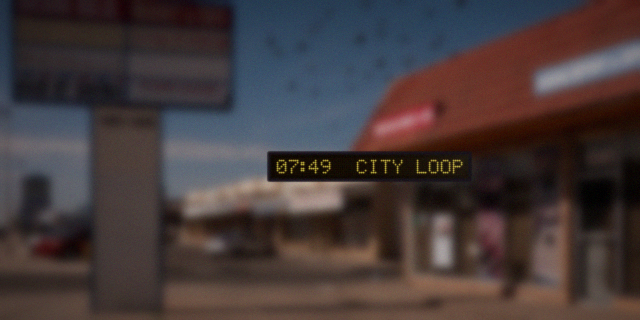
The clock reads 7 h 49 min
